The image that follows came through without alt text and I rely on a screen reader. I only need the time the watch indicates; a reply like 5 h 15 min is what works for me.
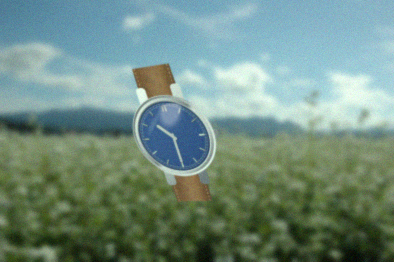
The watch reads 10 h 30 min
